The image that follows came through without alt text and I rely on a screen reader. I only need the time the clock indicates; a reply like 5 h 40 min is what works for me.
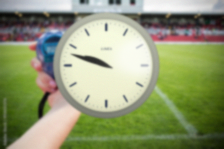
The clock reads 9 h 48 min
